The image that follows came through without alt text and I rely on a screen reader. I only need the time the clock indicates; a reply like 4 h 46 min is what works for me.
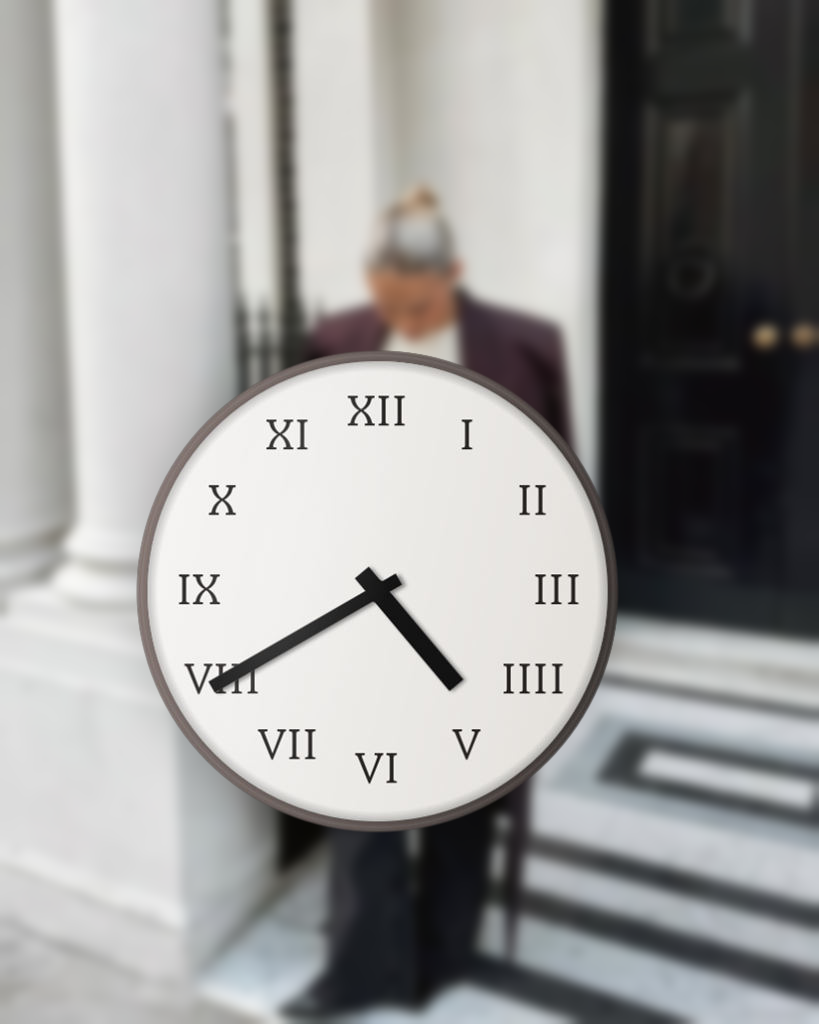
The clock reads 4 h 40 min
